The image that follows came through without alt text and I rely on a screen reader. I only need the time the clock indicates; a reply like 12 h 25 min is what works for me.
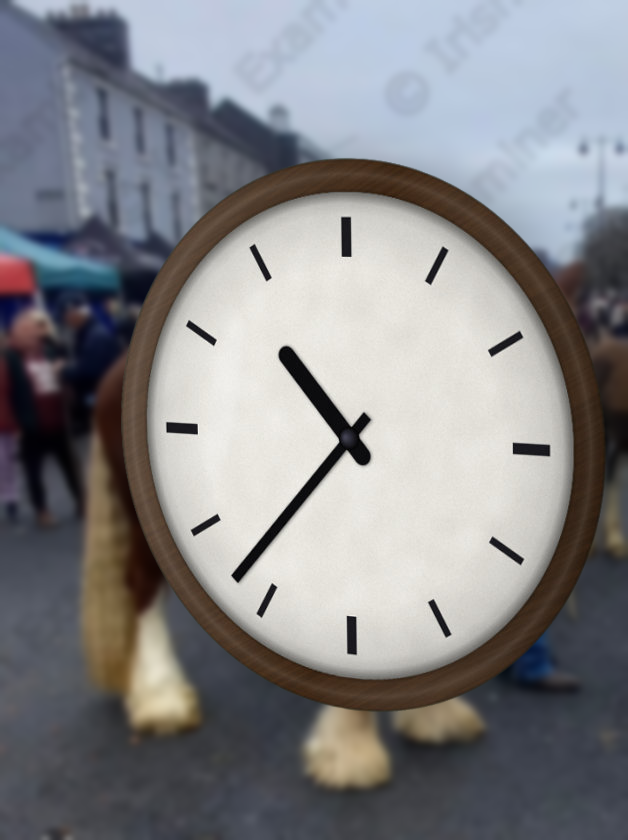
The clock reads 10 h 37 min
